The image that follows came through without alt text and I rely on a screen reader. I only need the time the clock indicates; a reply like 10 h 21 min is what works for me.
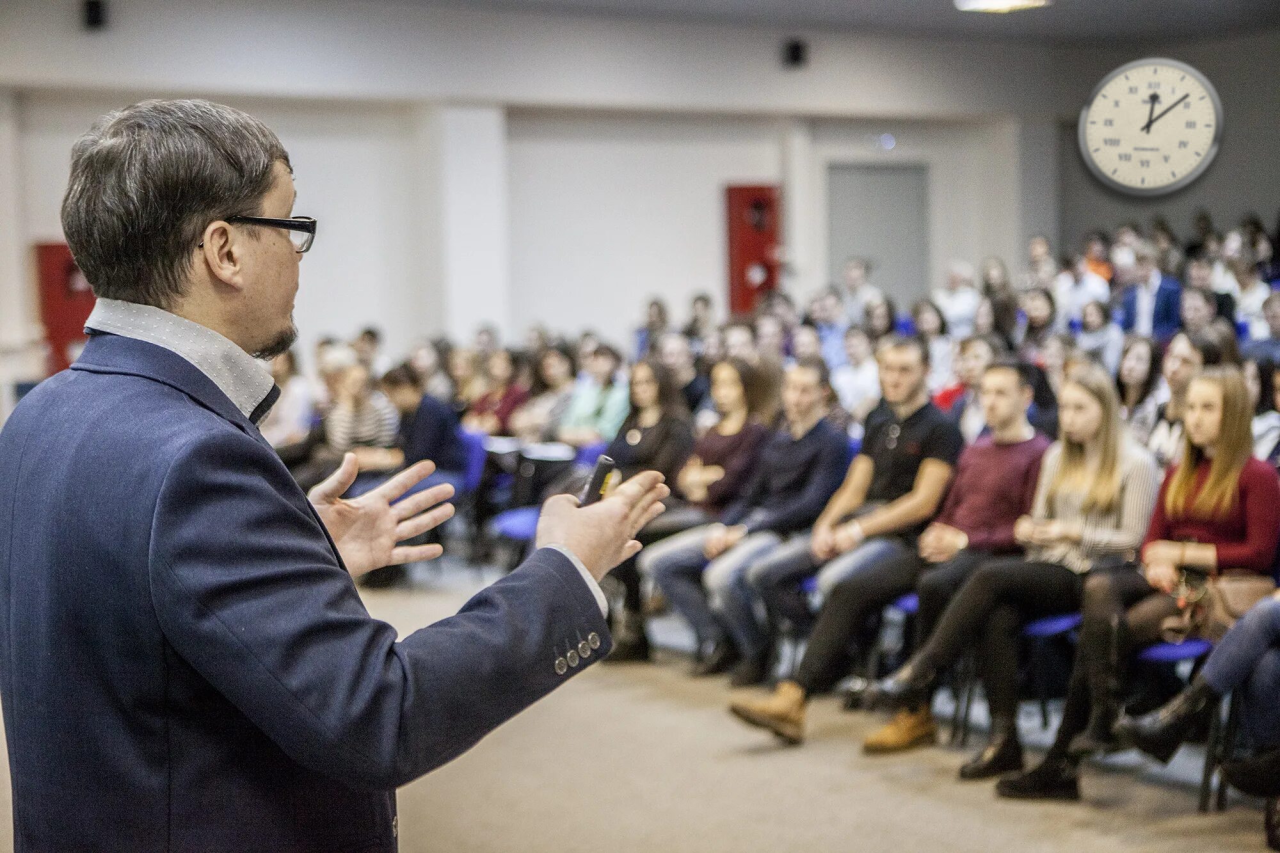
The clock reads 12 h 08 min
